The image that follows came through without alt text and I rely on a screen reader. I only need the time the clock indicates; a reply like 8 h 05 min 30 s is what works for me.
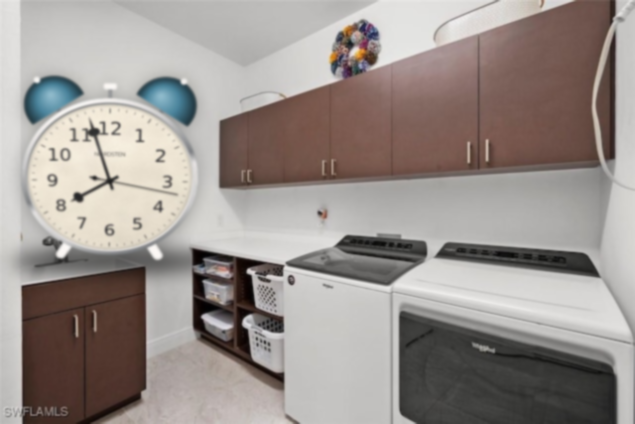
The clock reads 7 h 57 min 17 s
